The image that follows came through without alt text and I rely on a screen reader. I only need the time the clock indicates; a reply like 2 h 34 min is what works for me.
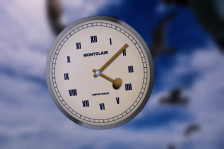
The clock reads 4 h 09 min
